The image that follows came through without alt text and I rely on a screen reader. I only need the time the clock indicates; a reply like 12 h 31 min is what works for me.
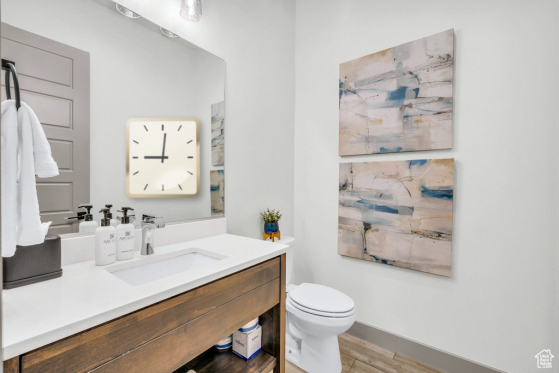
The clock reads 9 h 01 min
